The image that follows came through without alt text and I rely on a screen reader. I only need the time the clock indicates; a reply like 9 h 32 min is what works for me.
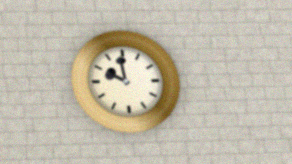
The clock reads 9 h 59 min
